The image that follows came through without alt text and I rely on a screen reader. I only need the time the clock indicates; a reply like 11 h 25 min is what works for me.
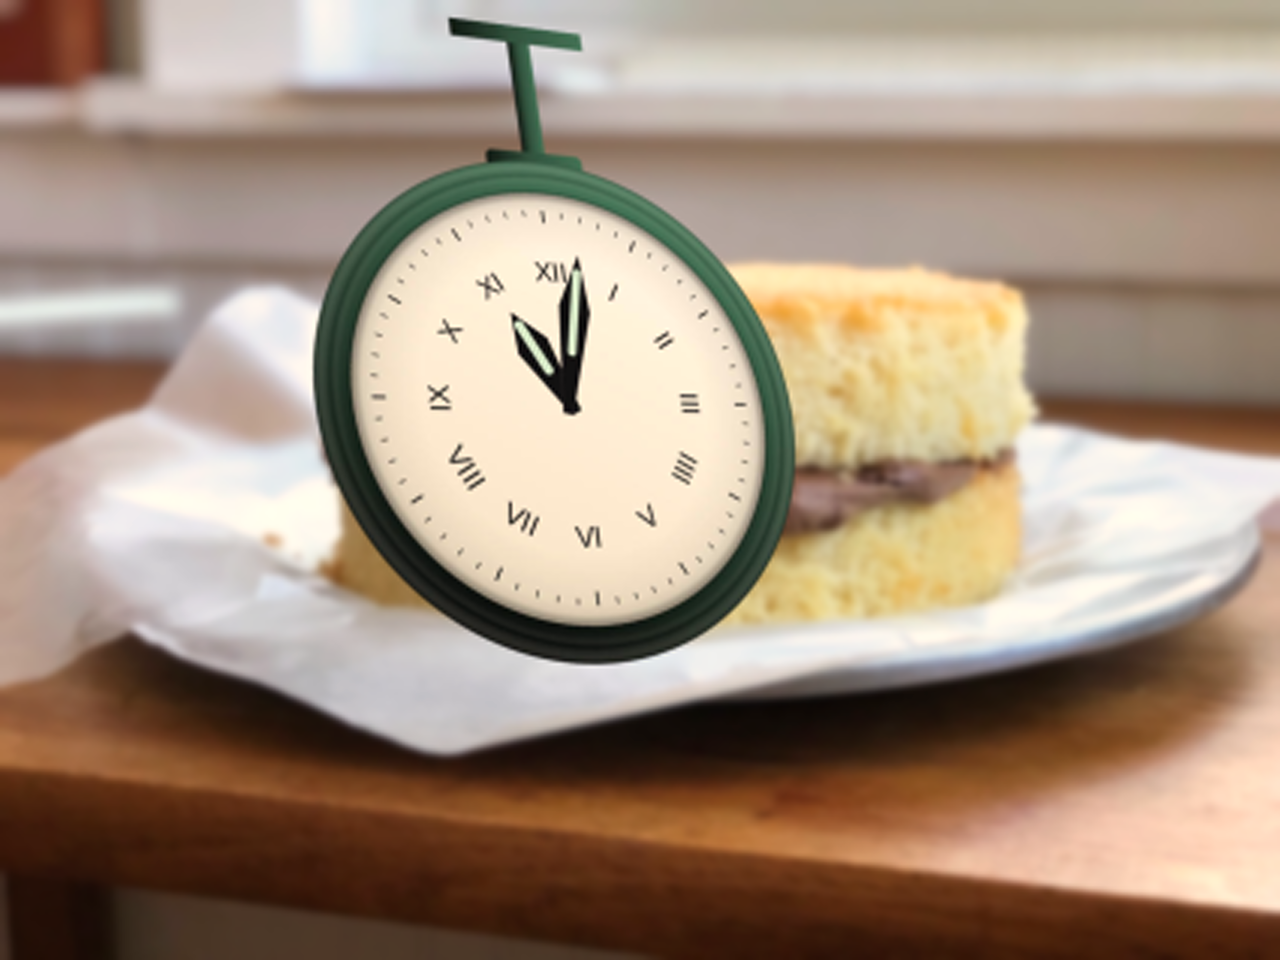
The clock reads 11 h 02 min
